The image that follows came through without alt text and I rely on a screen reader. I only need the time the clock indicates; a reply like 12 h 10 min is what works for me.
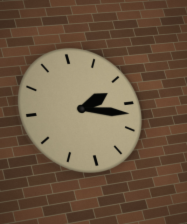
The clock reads 2 h 17 min
